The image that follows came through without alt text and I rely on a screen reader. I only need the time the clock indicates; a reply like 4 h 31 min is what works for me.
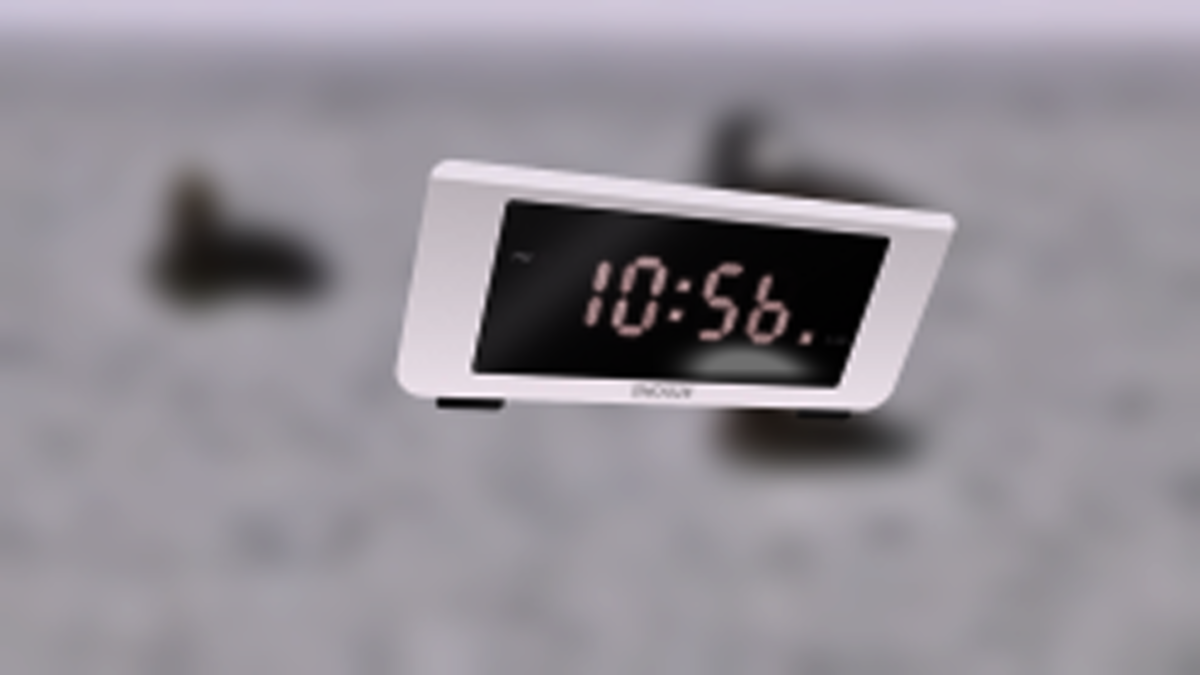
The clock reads 10 h 56 min
